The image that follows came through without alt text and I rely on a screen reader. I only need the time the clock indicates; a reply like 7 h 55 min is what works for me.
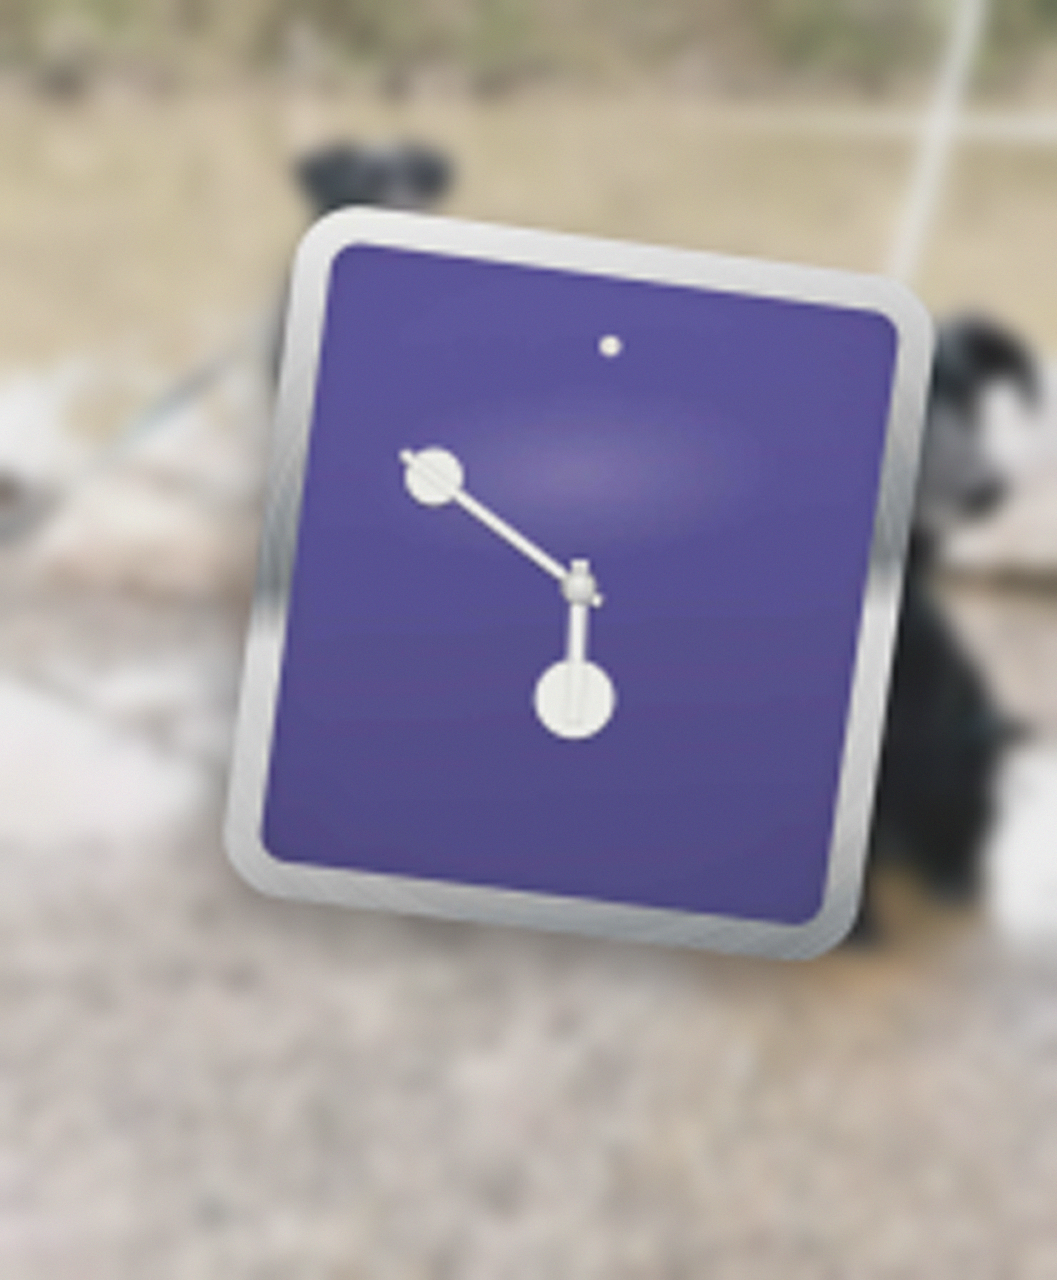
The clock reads 5 h 50 min
